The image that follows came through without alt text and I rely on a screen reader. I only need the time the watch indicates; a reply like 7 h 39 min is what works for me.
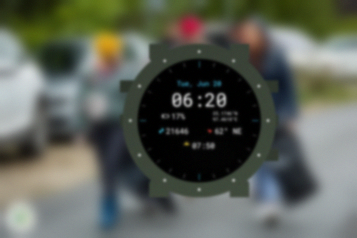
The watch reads 6 h 20 min
